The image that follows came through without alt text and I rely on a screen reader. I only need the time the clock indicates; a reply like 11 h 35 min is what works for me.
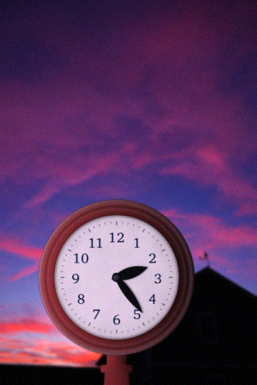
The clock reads 2 h 24 min
